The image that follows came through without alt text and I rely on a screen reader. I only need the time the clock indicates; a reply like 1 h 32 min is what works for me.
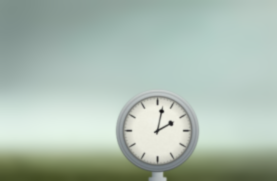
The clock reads 2 h 02 min
